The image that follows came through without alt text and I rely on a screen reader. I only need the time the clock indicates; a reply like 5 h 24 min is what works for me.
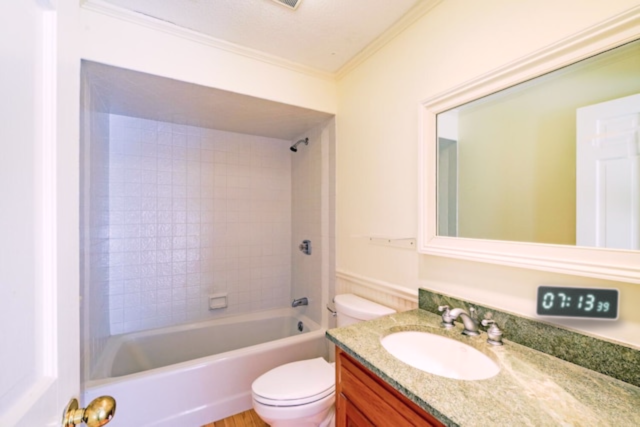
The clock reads 7 h 13 min
